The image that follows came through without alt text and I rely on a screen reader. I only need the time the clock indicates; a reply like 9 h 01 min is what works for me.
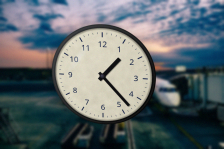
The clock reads 1 h 23 min
